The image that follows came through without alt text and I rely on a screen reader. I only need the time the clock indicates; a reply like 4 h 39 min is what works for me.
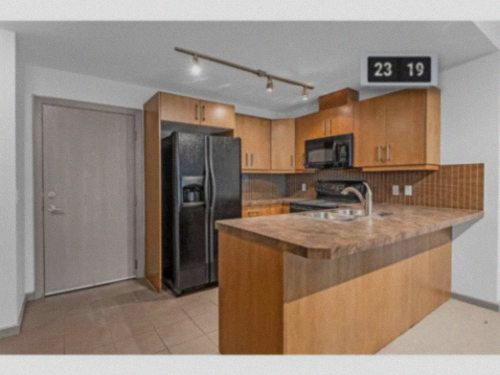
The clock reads 23 h 19 min
